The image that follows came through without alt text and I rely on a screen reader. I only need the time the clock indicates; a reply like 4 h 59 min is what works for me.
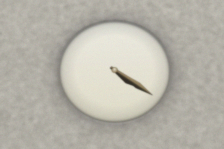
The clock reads 4 h 21 min
